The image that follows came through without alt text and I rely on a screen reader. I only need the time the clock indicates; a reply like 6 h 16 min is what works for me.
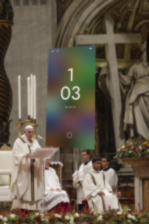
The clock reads 1 h 03 min
